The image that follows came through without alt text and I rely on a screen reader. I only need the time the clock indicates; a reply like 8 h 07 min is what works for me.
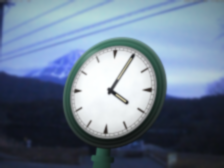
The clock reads 4 h 05 min
